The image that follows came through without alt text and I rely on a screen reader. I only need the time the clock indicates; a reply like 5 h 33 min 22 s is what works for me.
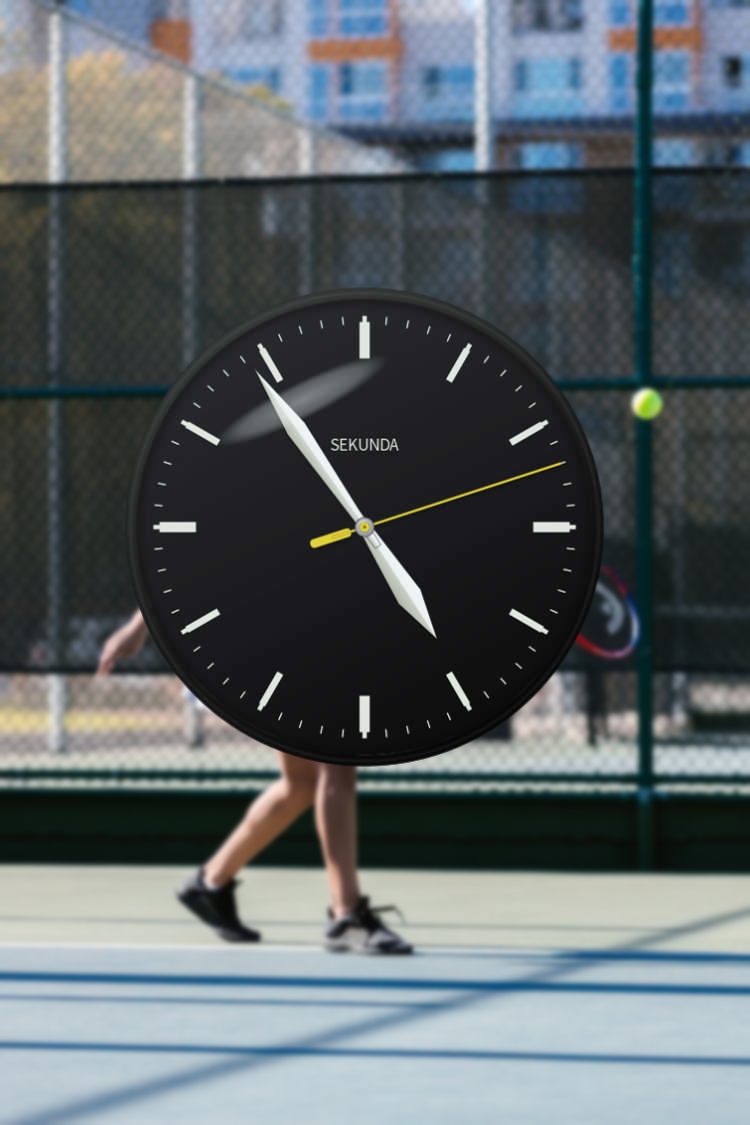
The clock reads 4 h 54 min 12 s
